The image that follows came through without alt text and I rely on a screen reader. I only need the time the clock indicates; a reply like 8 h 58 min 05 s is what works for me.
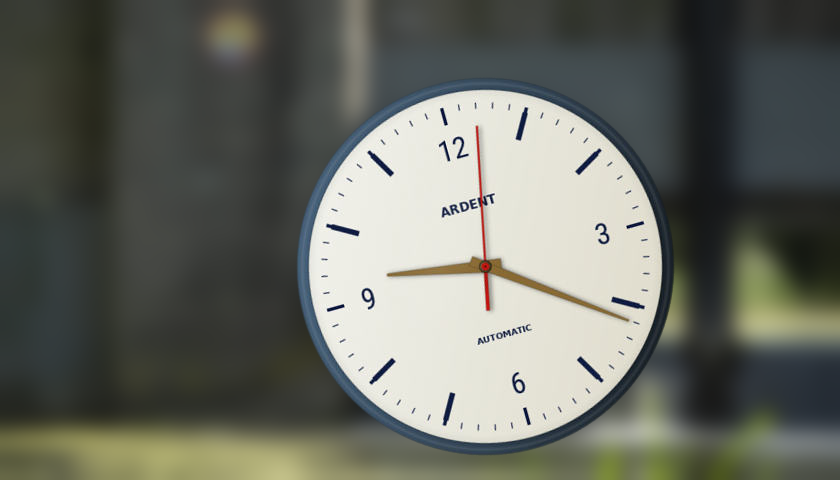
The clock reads 9 h 21 min 02 s
